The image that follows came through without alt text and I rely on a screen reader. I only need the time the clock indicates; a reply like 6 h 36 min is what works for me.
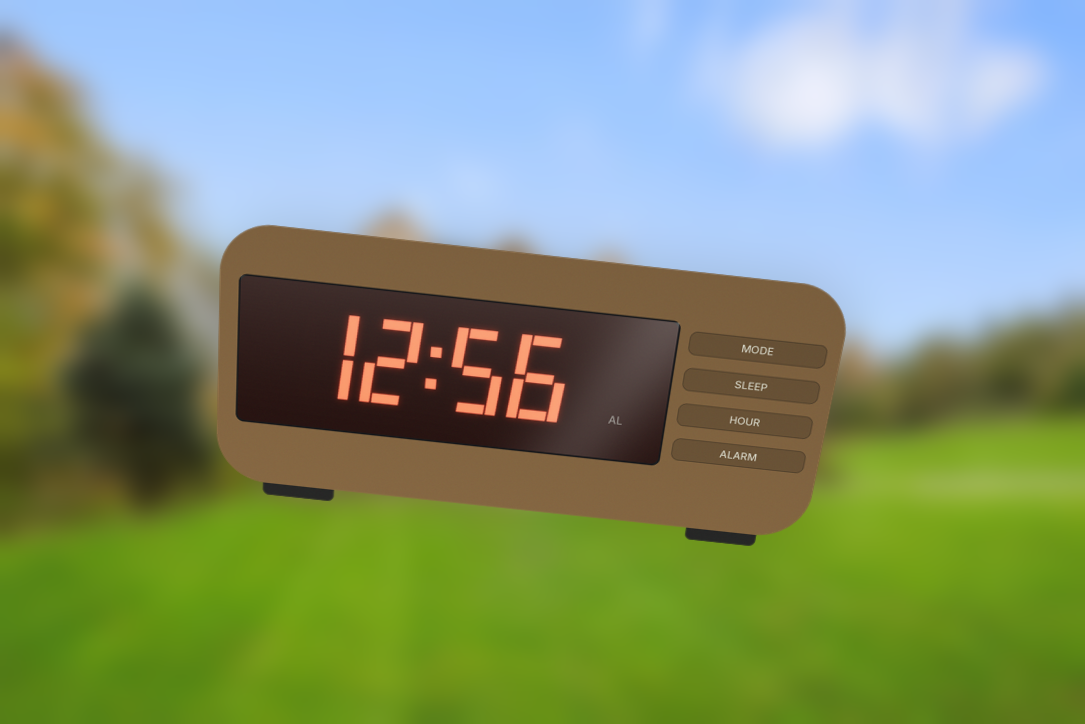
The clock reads 12 h 56 min
